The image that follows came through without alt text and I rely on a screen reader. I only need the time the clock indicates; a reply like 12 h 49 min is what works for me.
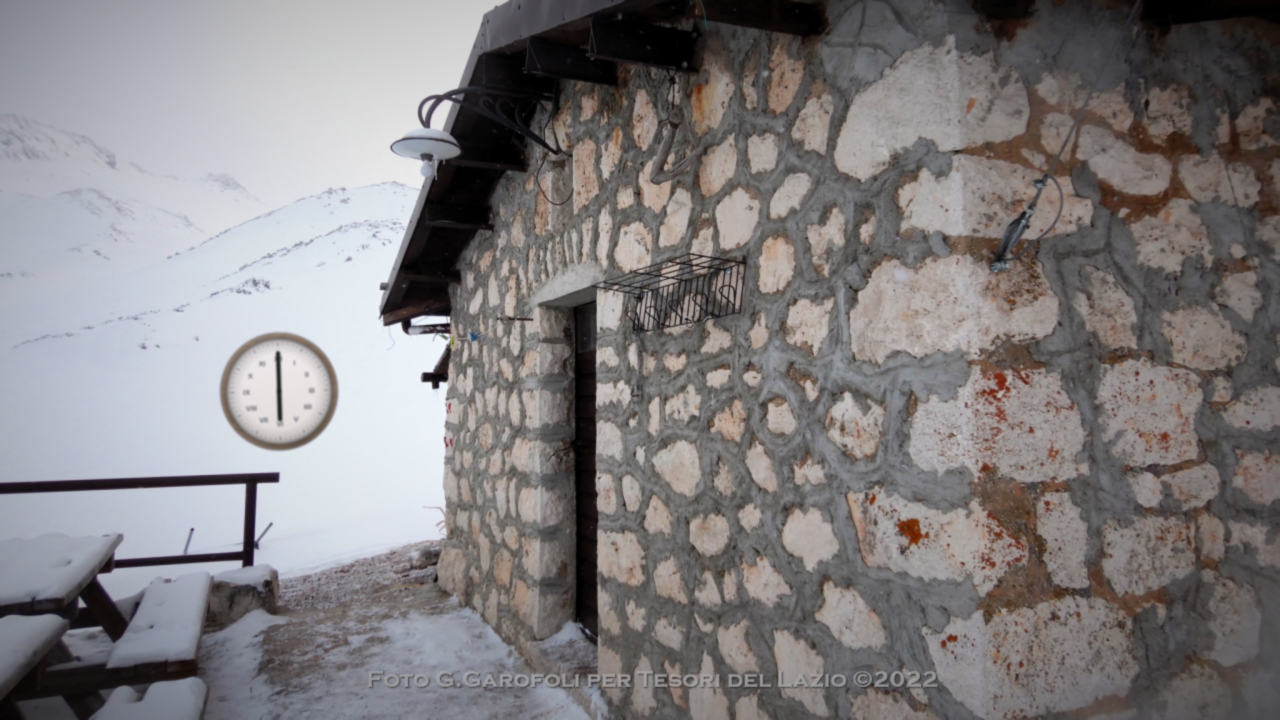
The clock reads 6 h 00 min
